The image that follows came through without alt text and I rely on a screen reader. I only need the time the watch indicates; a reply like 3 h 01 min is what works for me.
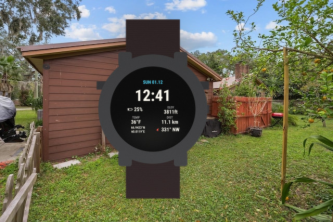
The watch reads 12 h 41 min
